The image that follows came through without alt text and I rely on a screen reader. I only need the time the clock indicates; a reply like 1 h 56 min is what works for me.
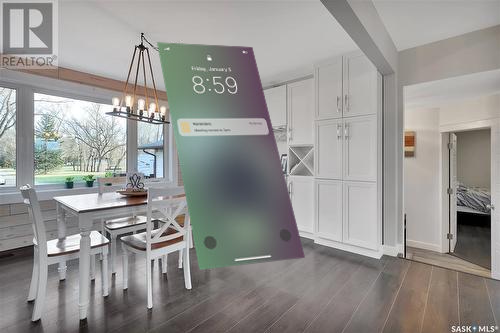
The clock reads 8 h 59 min
